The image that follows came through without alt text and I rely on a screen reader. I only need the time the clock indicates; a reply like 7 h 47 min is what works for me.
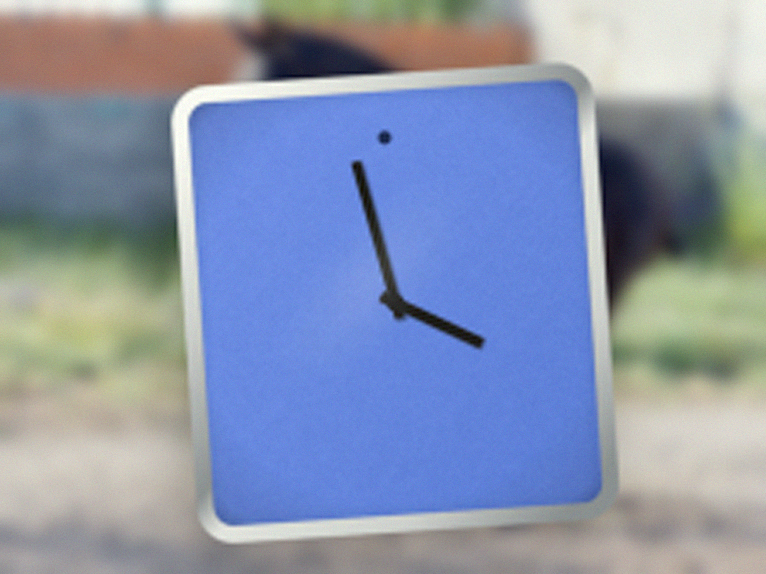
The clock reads 3 h 58 min
